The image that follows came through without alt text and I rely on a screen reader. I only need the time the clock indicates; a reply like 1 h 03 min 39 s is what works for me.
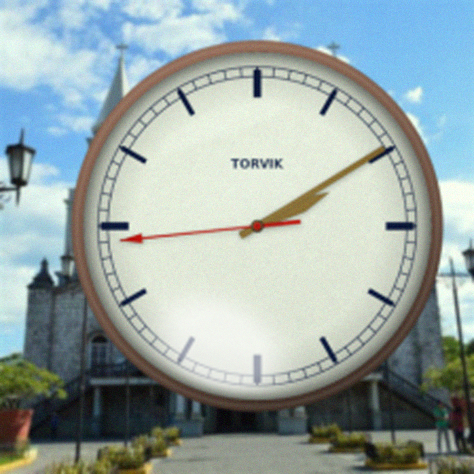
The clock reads 2 h 09 min 44 s
